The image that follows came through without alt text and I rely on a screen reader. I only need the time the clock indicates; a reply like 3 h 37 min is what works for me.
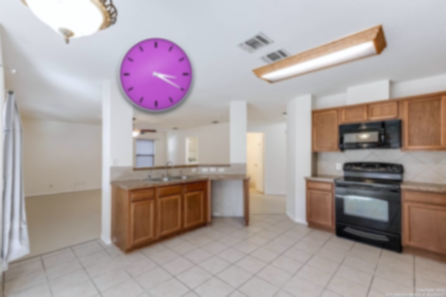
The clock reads 3 h 20 min
